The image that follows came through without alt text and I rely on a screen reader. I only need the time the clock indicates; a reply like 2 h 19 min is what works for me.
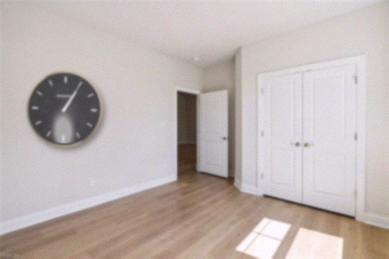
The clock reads 1 h 05 min
